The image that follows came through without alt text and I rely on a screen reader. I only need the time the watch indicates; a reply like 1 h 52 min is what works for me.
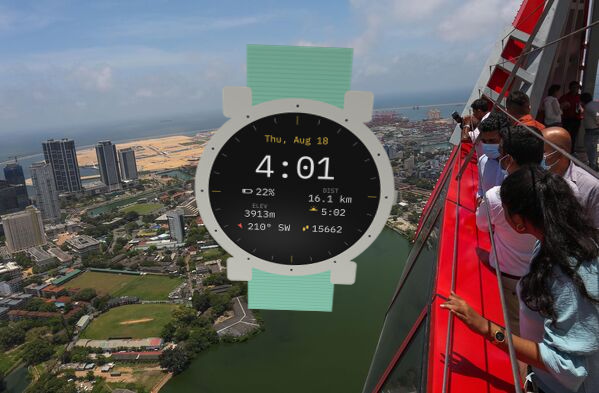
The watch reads 4 h 01 min
